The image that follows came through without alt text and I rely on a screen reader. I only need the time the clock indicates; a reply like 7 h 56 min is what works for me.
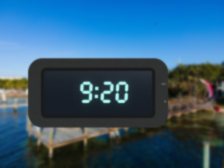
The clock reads 9 h 20 min
